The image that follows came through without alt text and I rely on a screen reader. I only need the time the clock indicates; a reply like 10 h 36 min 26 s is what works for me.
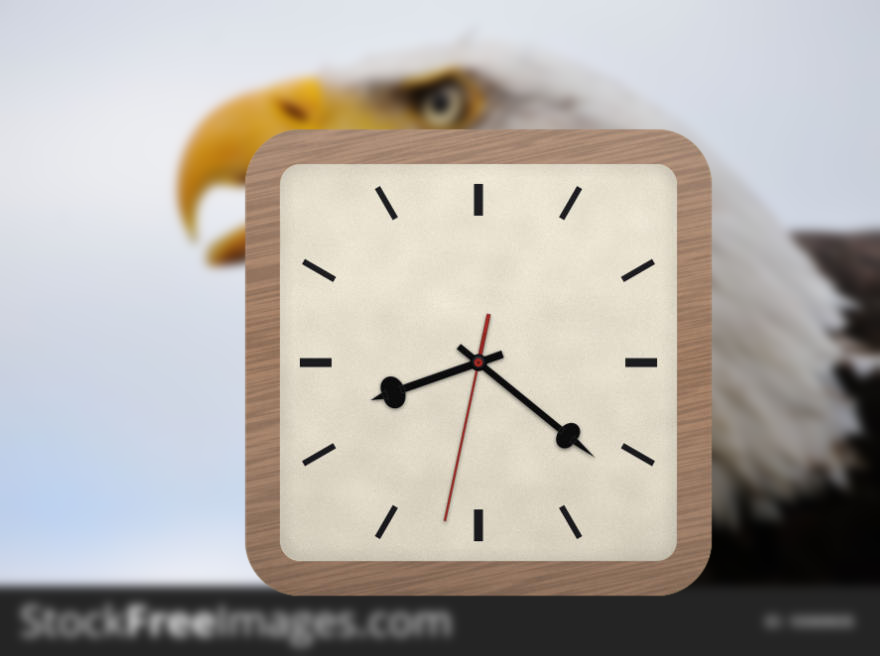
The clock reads 8 h 21 min 32 s
